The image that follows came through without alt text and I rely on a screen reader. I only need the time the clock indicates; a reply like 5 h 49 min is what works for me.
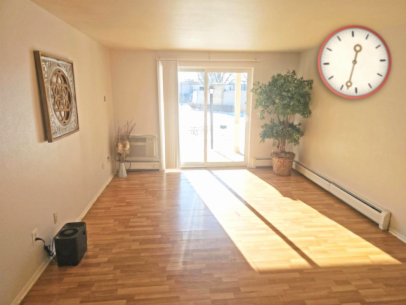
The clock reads 12 h 33 min
